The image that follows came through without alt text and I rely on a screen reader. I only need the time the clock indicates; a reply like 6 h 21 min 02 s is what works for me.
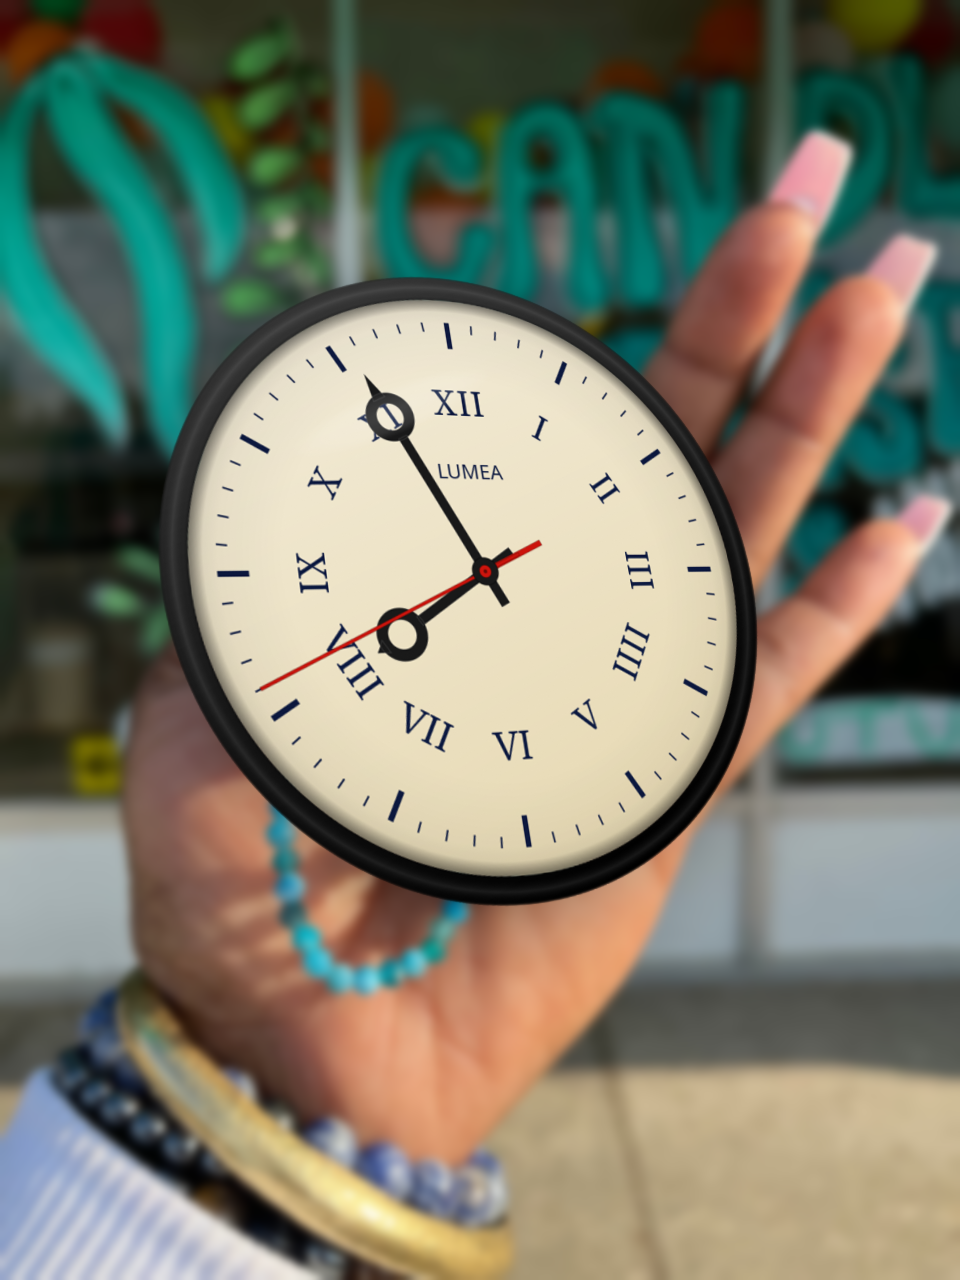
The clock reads 7 h 55 min 41 s
